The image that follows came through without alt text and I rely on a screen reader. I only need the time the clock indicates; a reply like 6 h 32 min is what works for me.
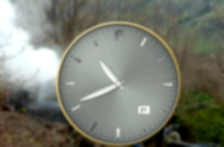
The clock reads 10 h 41 min
